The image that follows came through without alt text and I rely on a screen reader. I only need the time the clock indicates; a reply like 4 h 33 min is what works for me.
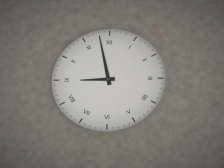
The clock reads 8 h 58 min
